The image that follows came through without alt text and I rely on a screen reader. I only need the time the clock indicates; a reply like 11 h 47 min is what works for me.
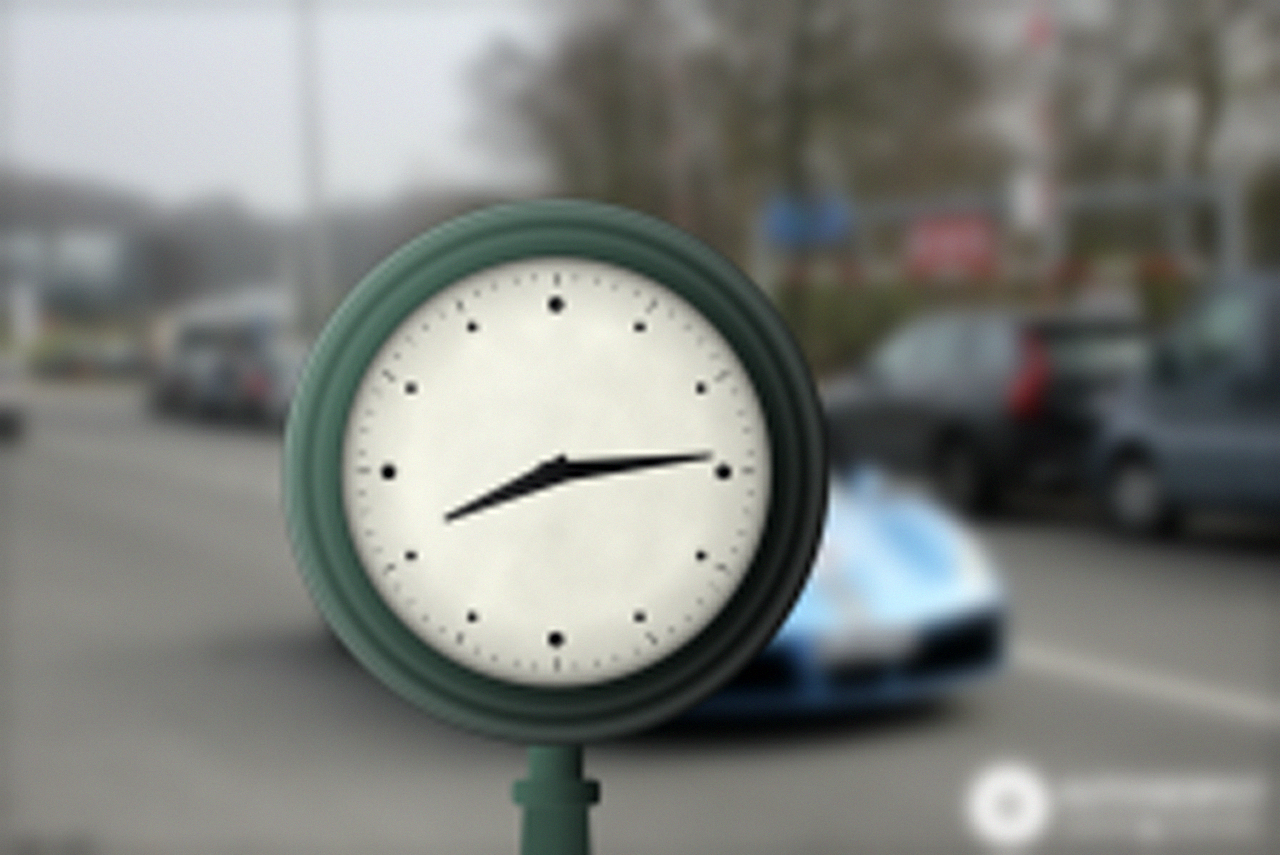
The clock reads 8 h 14 min
